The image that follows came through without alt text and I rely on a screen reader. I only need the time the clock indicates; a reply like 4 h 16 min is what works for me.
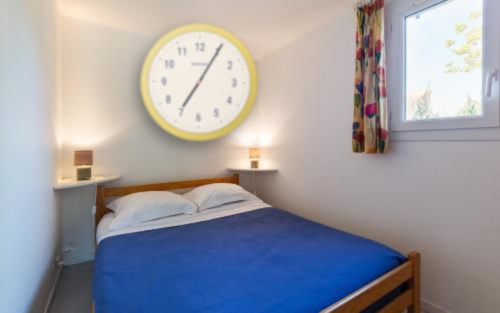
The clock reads 7 h 05 min
